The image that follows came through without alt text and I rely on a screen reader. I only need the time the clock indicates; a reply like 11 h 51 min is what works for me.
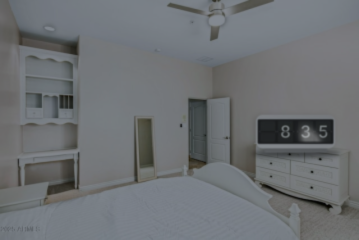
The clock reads 8 h 35 min
